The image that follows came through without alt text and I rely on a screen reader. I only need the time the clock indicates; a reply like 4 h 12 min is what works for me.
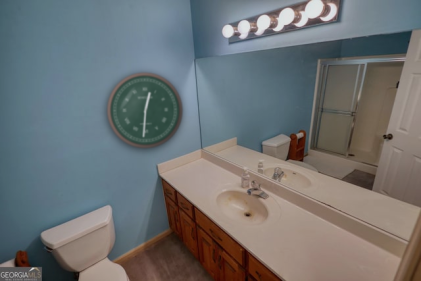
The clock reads 12 h 31 min
